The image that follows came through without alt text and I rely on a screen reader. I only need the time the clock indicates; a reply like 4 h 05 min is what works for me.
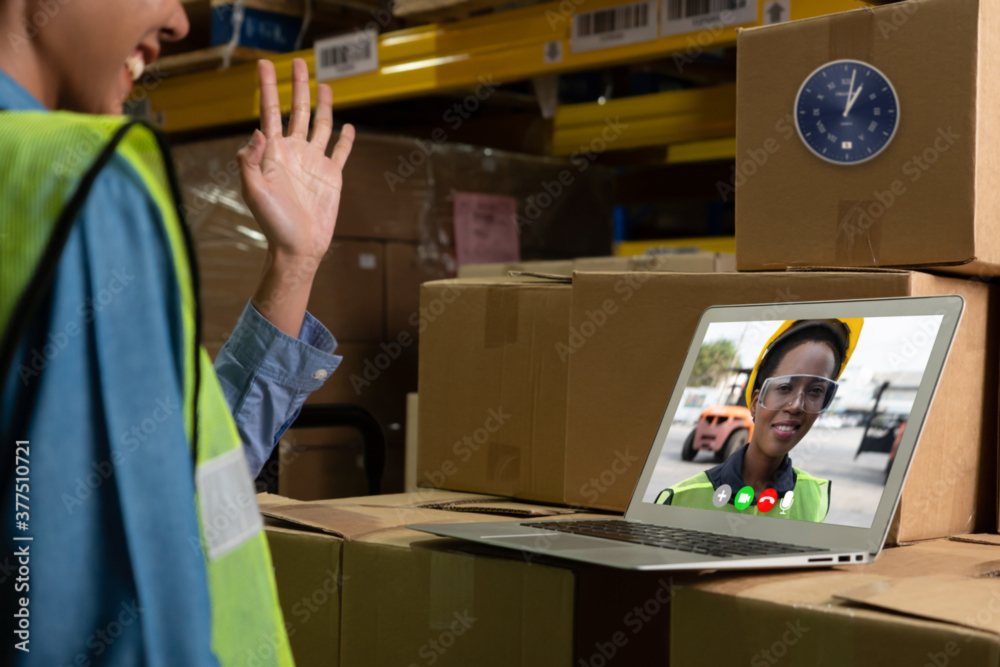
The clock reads 1 h 02 min
